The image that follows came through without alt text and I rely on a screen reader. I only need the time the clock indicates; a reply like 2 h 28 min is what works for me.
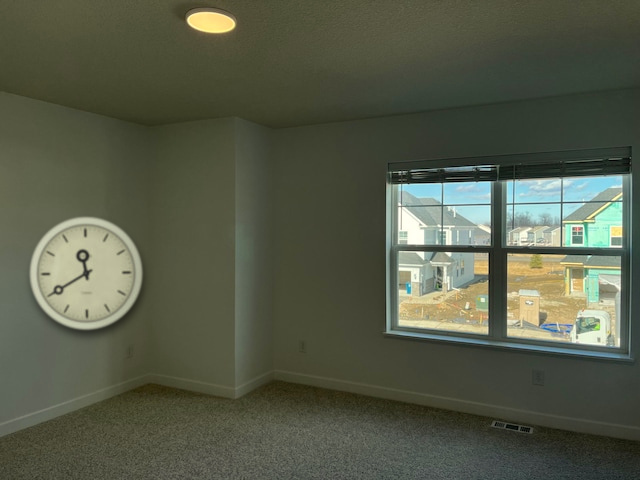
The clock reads 11 h 40 min
